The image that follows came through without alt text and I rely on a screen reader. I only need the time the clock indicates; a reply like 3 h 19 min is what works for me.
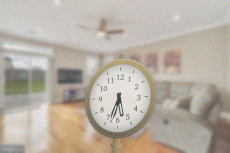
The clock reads 5 h 33 min
